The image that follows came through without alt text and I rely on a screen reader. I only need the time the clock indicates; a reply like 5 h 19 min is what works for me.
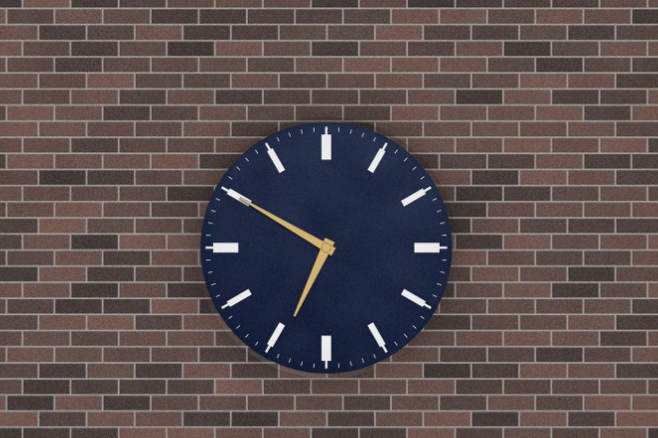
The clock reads 6 h 50 min
